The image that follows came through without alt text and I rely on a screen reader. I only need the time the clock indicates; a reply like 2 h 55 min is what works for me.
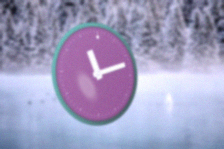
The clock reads 11 h 12 min
